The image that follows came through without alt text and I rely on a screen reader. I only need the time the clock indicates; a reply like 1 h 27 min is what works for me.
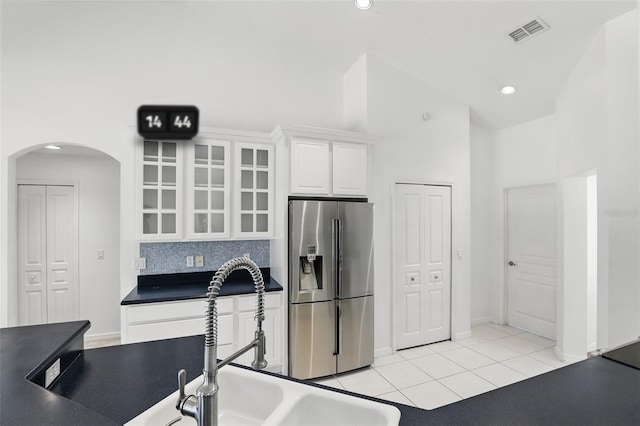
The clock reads 14 h 44 min
